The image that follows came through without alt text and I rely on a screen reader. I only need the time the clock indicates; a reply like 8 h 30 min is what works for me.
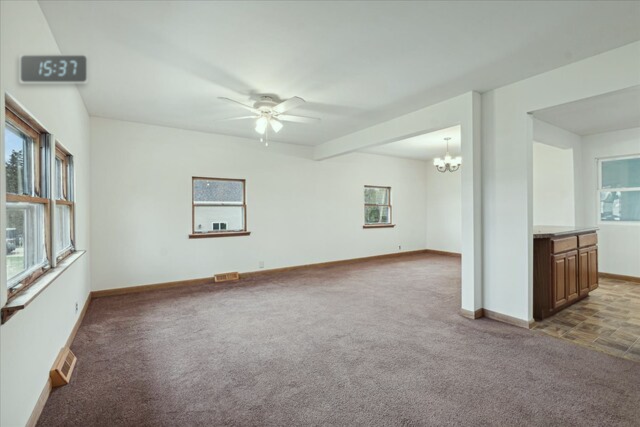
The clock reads 15 h 37 min
